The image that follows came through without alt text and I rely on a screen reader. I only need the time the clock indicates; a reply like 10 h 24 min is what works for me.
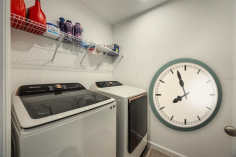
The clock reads 7 h 57 min
